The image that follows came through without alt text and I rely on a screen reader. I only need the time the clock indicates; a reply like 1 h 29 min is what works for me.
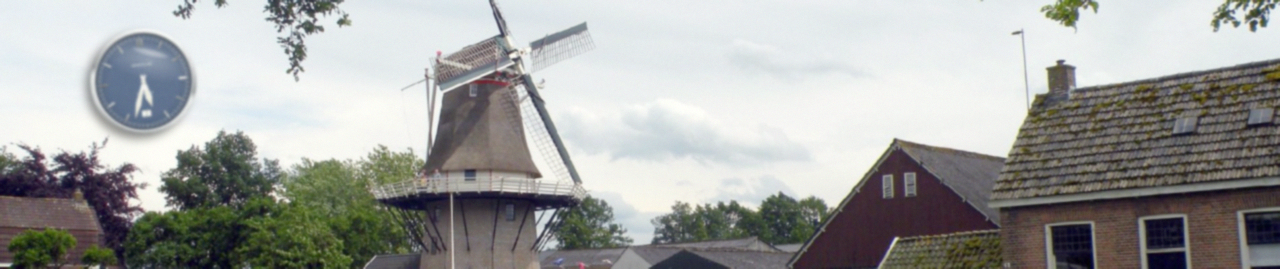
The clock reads 5 h 33 min
